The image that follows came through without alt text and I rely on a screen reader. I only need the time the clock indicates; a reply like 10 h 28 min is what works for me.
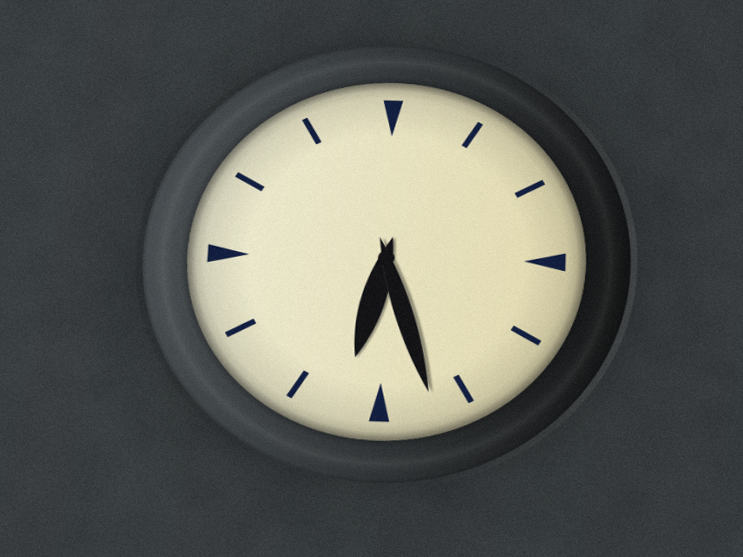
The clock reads 6 h 27 min
